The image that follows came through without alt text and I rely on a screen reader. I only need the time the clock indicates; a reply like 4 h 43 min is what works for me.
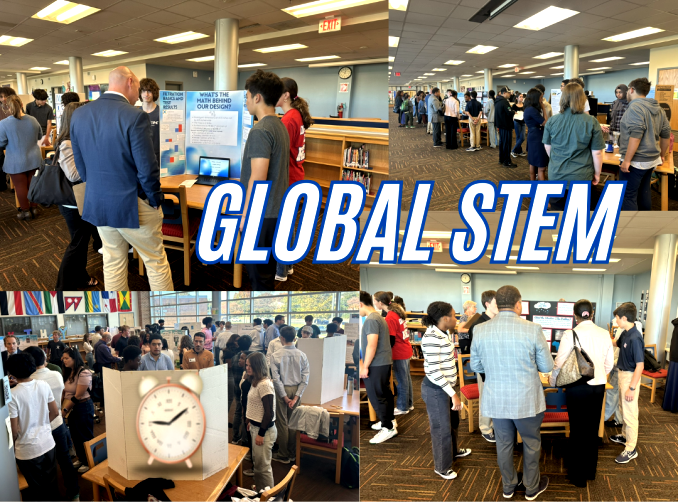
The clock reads 9 h 09 min
